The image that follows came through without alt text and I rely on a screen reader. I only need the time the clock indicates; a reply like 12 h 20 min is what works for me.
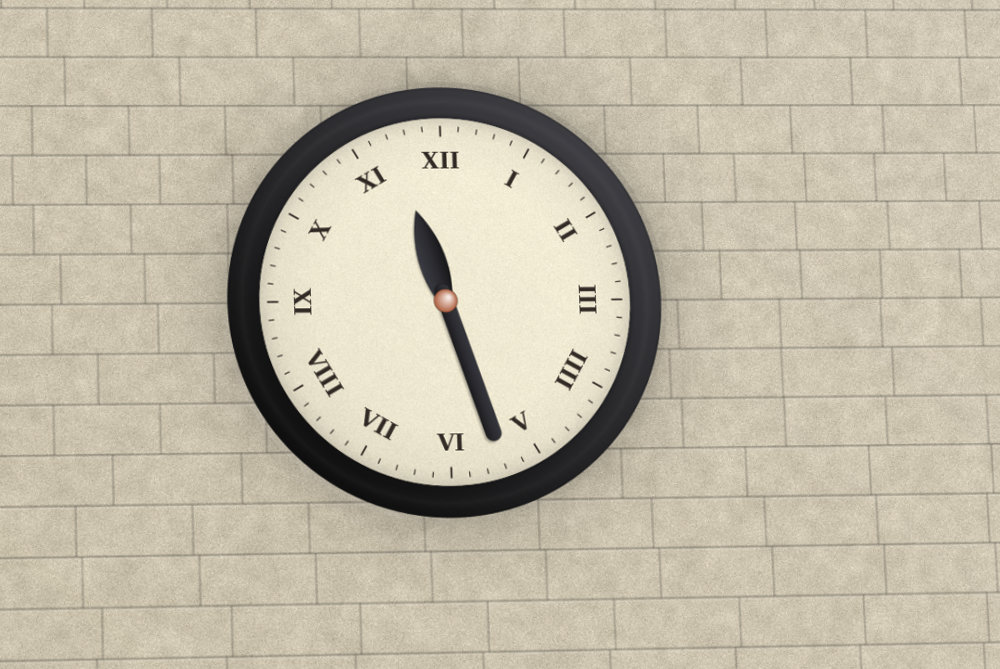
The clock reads 11 h 27 min
